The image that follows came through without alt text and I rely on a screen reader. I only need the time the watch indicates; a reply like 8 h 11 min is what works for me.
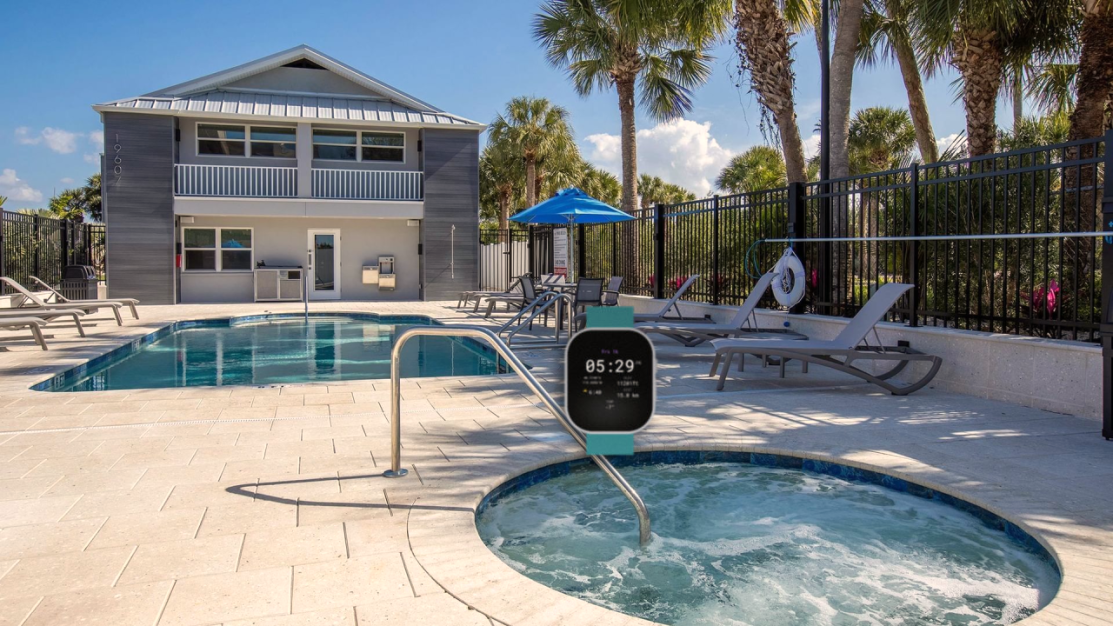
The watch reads 5 h 29 min
